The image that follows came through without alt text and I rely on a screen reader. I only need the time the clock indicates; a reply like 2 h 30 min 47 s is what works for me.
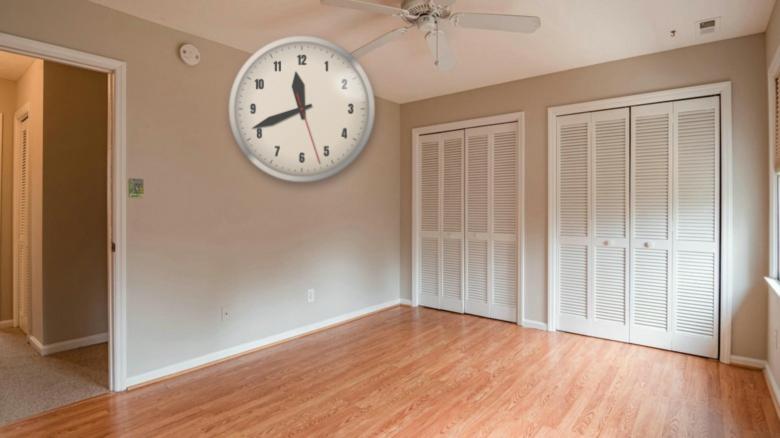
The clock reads 11 h 41 min 27 s
